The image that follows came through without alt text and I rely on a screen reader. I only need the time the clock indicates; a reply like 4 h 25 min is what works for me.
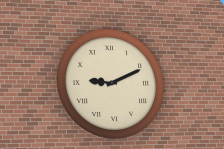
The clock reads 9 h 11 min
